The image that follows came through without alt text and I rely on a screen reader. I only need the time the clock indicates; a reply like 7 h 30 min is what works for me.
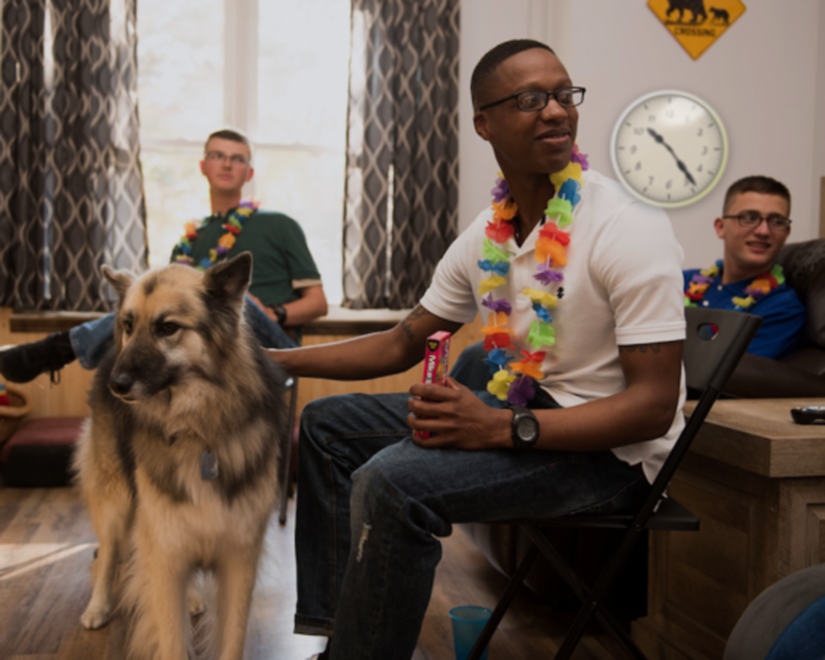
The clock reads 10 h 24 min
